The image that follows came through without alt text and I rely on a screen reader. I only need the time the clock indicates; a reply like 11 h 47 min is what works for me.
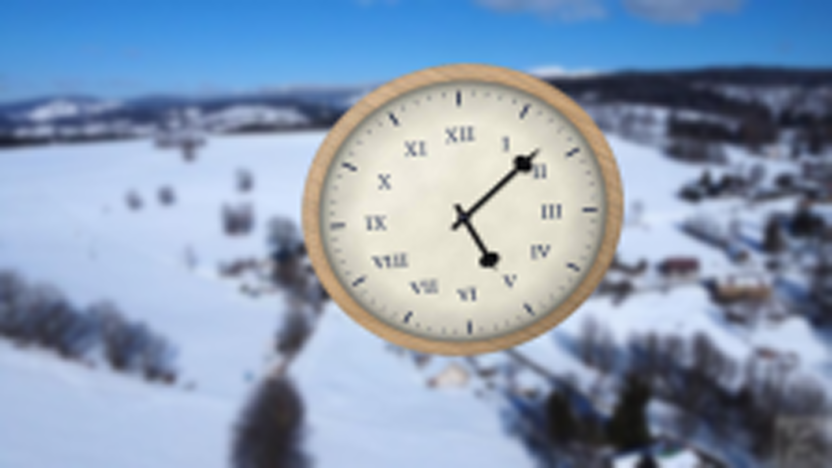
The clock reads 5 h 08 min
